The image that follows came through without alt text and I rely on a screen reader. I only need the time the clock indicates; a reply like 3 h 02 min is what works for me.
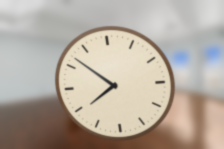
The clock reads 7 h 52 min
